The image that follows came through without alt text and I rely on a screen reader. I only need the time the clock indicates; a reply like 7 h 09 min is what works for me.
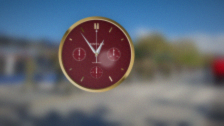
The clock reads 12 h 54 min
